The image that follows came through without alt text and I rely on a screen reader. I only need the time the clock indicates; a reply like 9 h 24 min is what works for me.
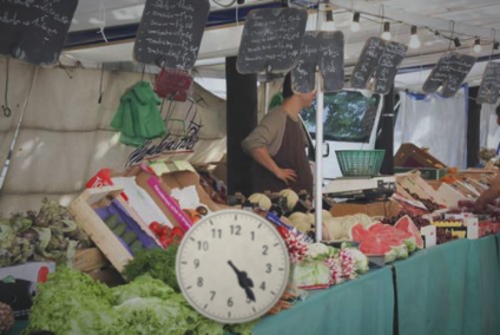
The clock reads 4 h 24 min
